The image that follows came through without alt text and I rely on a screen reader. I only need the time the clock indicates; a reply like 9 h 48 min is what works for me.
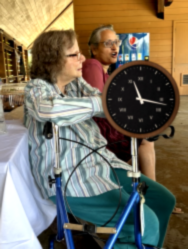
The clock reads 11 h 17 min
